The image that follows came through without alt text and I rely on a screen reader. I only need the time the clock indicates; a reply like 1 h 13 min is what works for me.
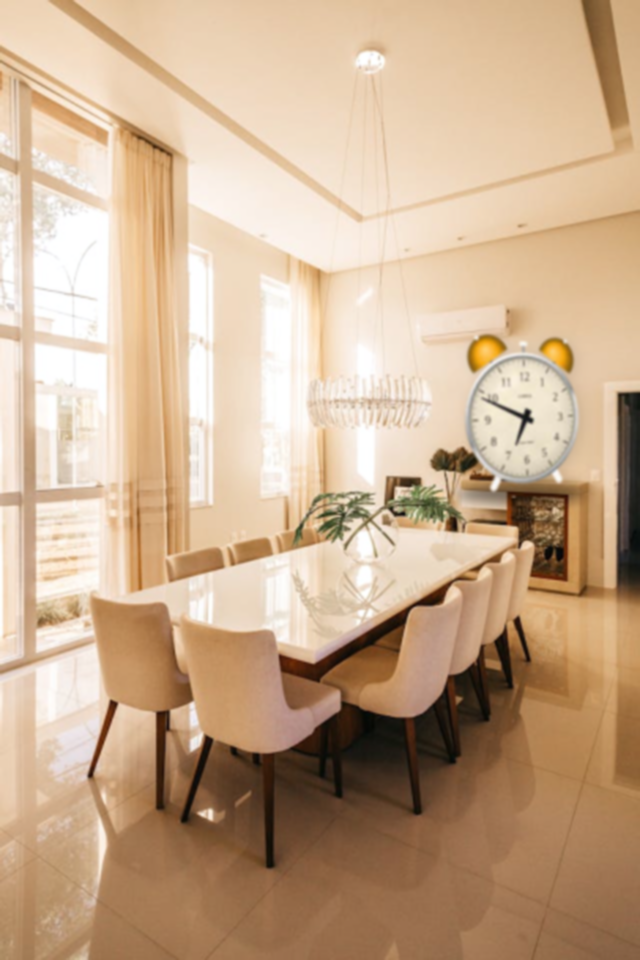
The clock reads 6 h 49 min
